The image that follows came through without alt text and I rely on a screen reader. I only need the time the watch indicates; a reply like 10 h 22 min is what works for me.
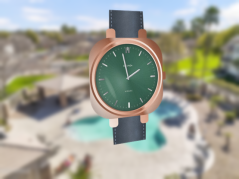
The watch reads 1 h 58 min
